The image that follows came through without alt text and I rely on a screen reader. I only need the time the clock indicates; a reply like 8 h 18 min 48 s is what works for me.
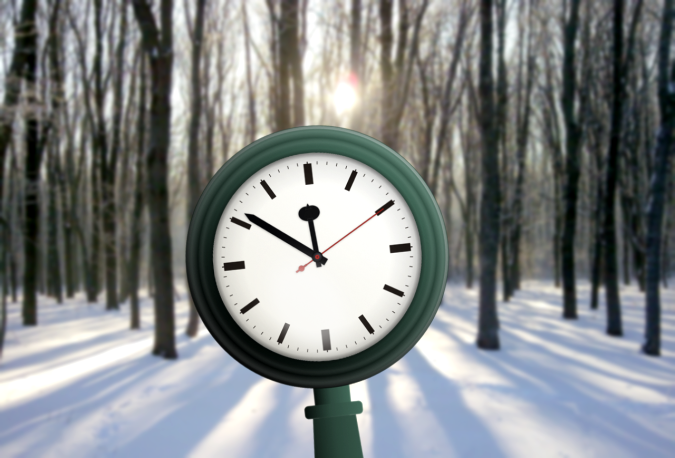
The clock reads 11 h 51 min 10 s
